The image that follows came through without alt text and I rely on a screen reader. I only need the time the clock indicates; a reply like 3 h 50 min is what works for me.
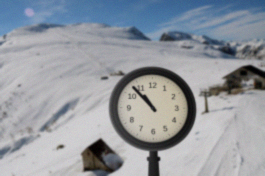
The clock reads 10 h 53 min
